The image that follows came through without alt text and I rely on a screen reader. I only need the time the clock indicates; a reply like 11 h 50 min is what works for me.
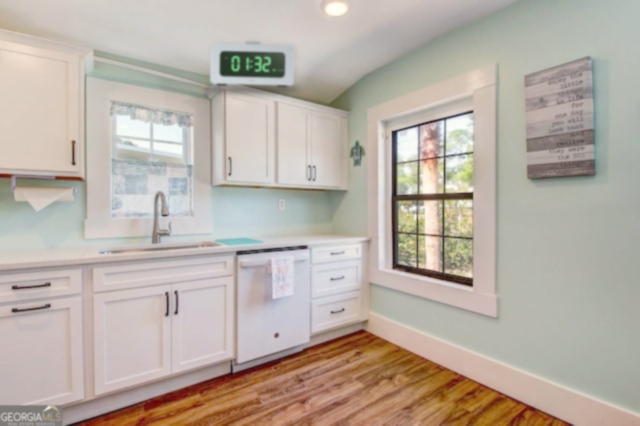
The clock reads 1 h 32 min
